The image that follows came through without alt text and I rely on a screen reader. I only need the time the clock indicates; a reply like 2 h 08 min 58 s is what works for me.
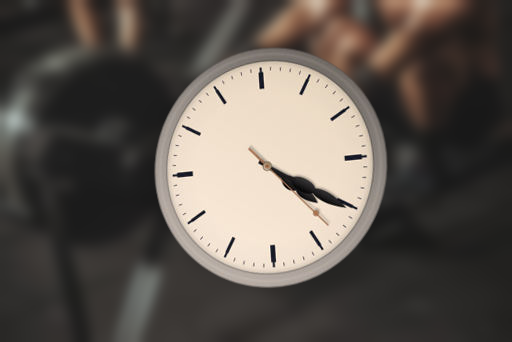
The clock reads 4 h 20 min 23 s
